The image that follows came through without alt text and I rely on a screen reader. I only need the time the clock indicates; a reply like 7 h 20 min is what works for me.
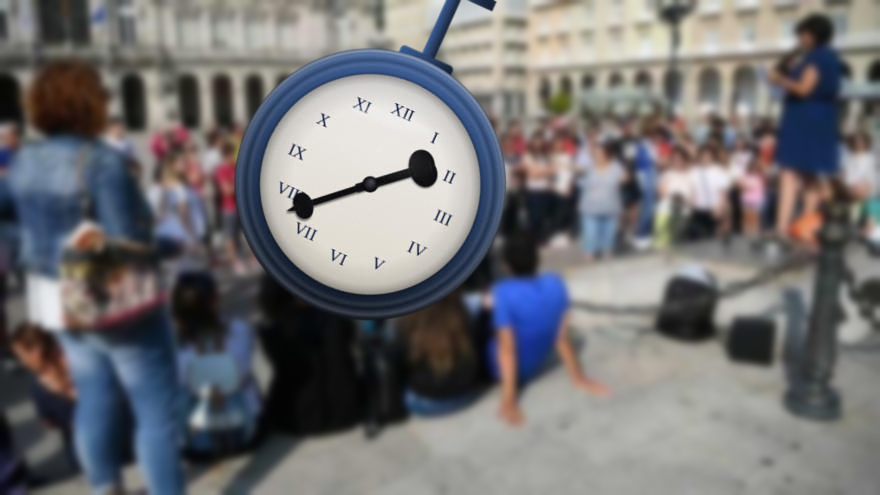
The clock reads 1 h 38 min
